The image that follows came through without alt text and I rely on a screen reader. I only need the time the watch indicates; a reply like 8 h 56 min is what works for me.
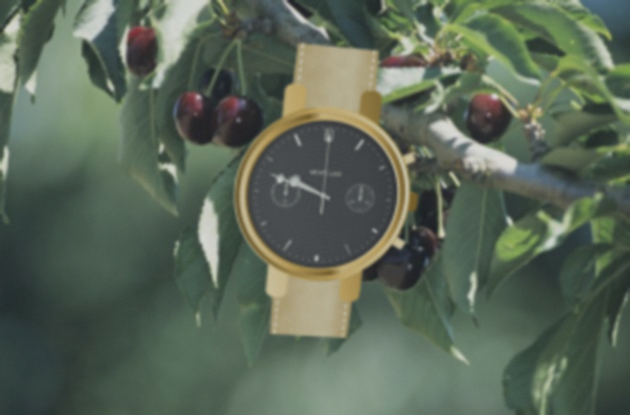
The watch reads 9 h 48 min
